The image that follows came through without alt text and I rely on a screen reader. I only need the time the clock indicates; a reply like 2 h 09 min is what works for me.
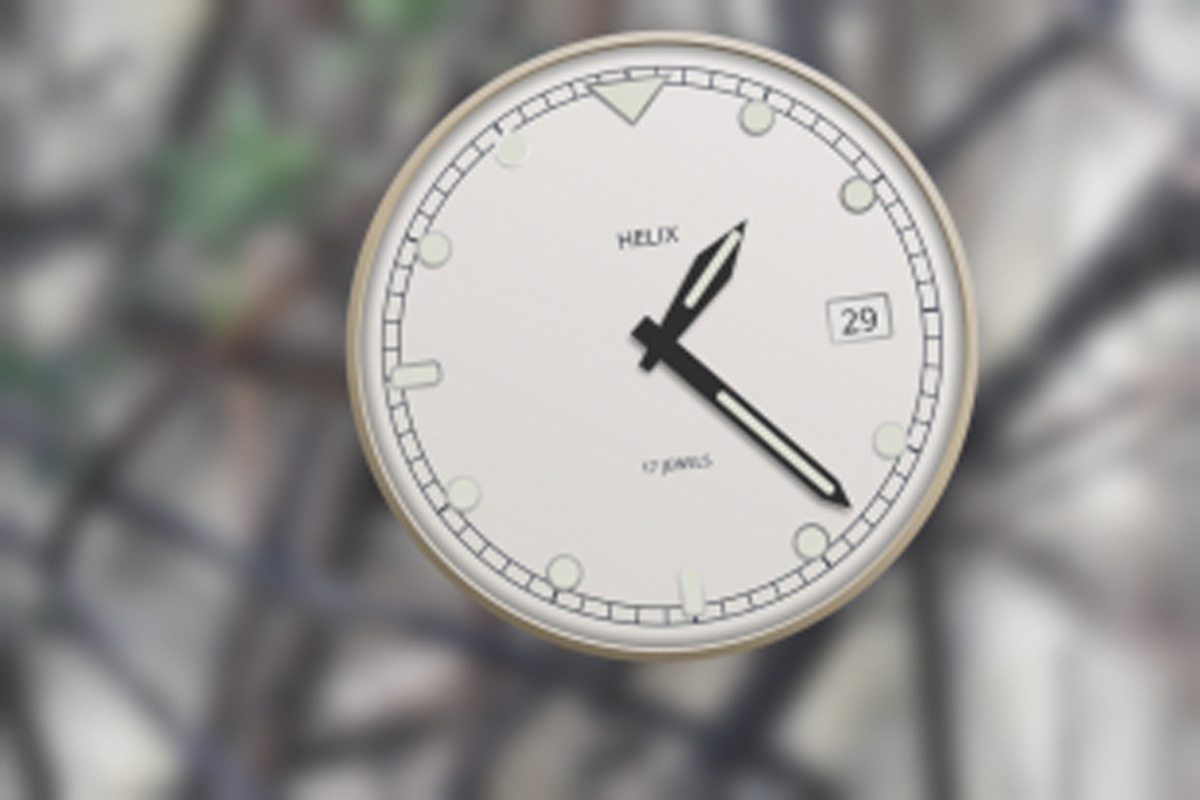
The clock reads 1 h 23 min
